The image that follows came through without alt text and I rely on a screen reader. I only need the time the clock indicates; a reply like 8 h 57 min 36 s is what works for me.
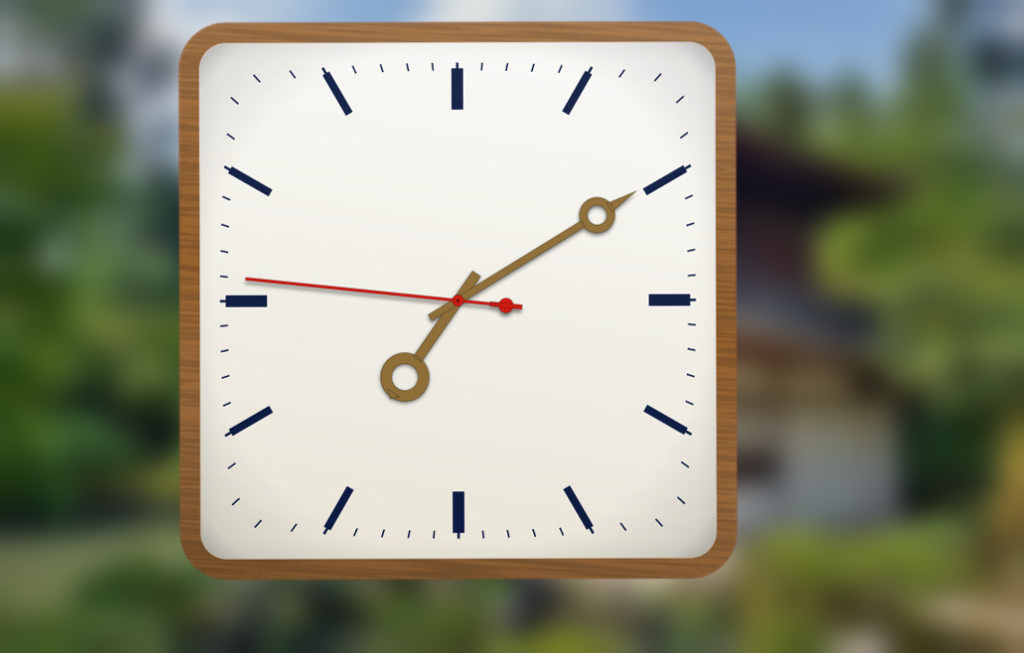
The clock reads 7 h 09 min 46 s
